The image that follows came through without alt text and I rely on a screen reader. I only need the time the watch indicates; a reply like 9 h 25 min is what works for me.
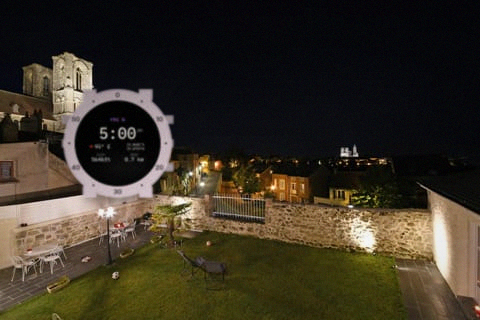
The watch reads 5 h 00 min
